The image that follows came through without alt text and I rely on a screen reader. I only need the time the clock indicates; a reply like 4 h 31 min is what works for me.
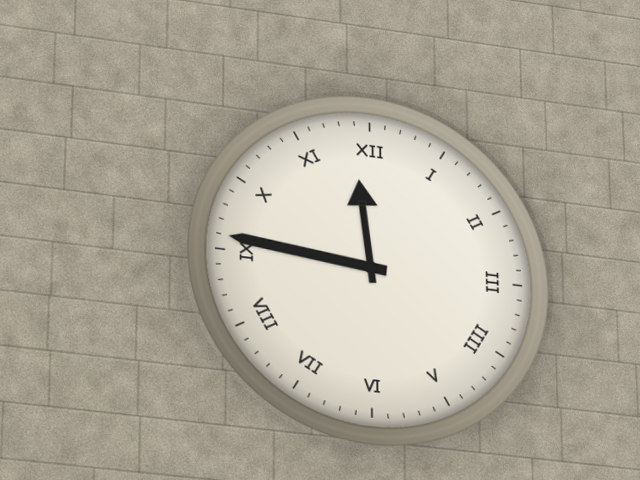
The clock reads 11 h 46 min
